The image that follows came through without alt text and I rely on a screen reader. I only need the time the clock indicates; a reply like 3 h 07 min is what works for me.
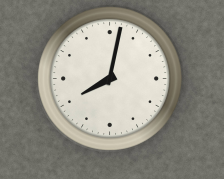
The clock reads 8 h 02 min
